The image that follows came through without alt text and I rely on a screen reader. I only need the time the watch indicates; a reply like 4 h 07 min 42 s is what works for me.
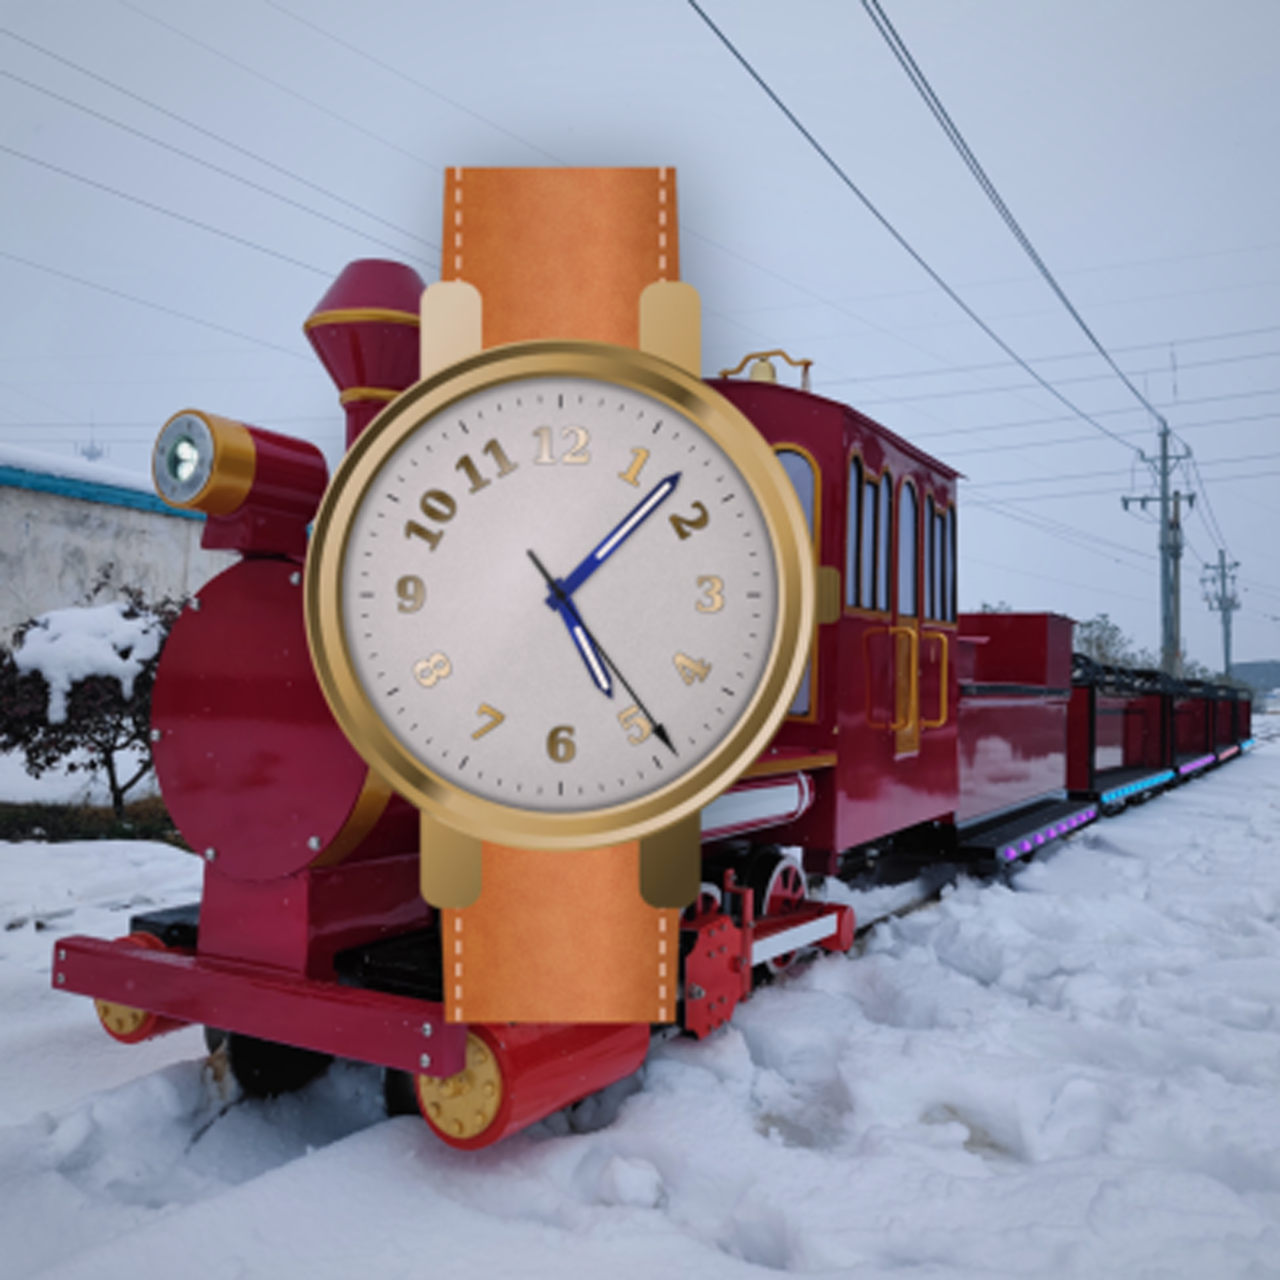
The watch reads 5 h 07 min 24 s
